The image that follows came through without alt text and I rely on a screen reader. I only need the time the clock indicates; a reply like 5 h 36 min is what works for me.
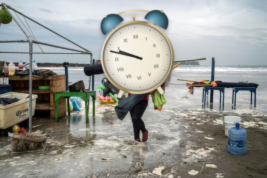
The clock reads 9 h 48 min
